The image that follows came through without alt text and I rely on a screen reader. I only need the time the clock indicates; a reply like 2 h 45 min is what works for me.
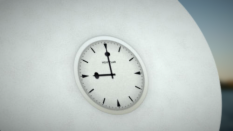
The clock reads 9 h 00 min
